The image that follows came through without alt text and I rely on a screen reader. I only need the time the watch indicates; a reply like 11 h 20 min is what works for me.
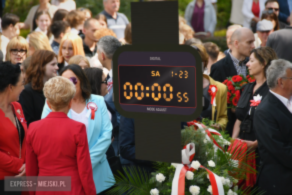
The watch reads 0 h 00 min
